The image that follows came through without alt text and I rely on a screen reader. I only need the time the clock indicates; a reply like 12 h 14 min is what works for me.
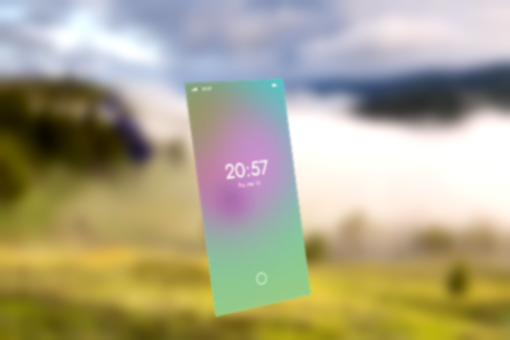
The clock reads 20 h 57 min
